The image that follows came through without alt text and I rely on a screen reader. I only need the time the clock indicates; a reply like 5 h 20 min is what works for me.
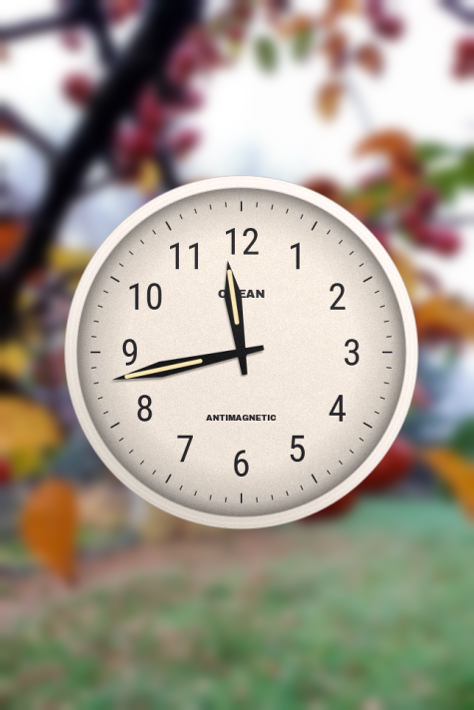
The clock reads 11 h 43 min
